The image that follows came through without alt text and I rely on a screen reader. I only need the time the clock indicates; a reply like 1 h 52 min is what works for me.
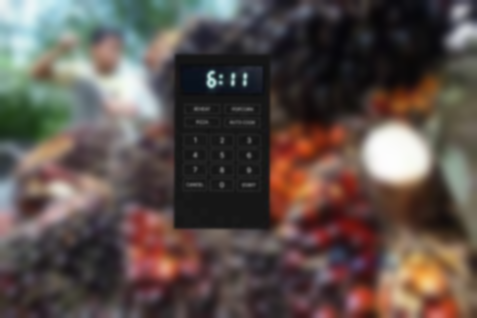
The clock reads 6 h 11 min
